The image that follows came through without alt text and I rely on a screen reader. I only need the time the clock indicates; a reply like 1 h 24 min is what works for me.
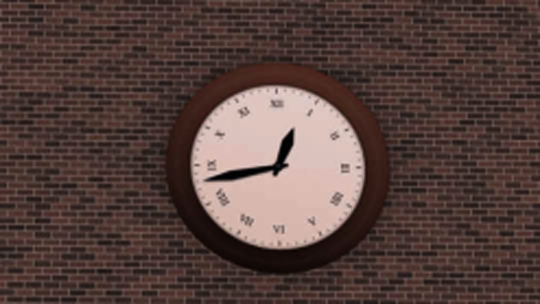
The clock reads 12 h 43 min
